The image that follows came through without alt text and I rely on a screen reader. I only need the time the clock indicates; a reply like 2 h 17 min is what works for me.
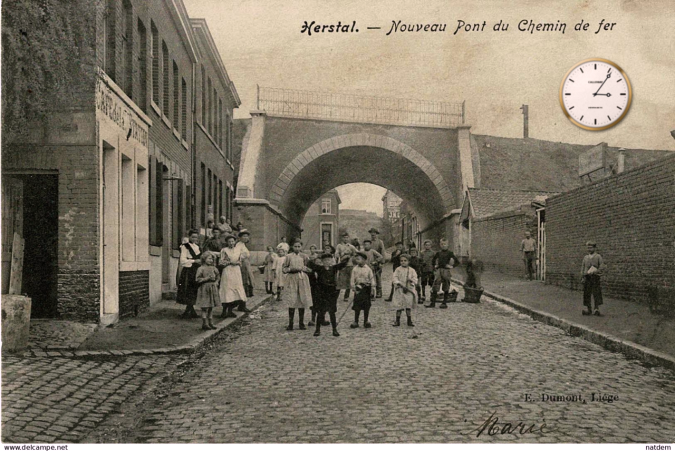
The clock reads 3 h 06 min
